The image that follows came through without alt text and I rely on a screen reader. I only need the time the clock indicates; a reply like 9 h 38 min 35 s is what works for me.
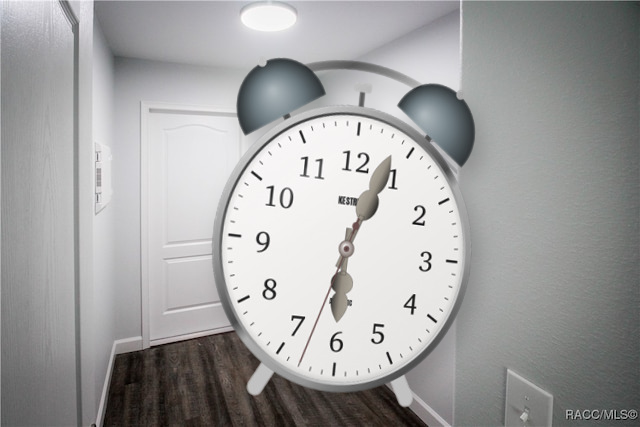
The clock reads 6 h 03 min 33 s
